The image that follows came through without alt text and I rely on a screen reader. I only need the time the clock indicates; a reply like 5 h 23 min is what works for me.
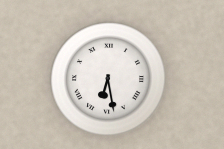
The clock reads 6 h 28 min
